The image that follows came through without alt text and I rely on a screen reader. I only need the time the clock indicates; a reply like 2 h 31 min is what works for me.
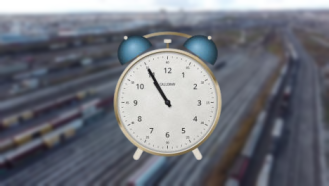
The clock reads 10 h 55 min
